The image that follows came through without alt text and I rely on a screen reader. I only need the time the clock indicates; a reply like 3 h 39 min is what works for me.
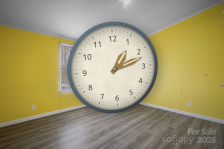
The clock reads 1 h 12 min
